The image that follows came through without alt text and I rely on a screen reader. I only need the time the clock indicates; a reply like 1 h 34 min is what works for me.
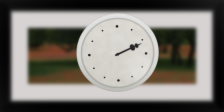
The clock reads 2 h 11 min
